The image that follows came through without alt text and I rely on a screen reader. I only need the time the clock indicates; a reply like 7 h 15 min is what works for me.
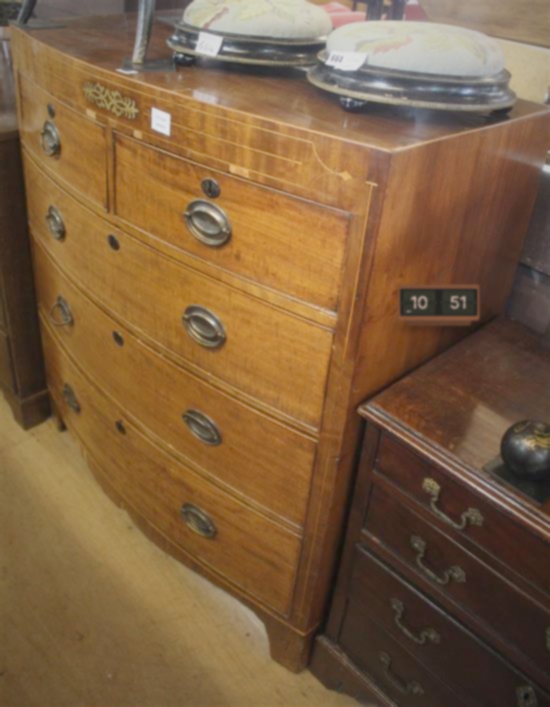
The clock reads 10 h 51 min
